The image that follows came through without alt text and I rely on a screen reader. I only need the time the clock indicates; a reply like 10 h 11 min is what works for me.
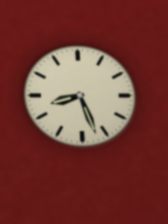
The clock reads 8 h 27 min
